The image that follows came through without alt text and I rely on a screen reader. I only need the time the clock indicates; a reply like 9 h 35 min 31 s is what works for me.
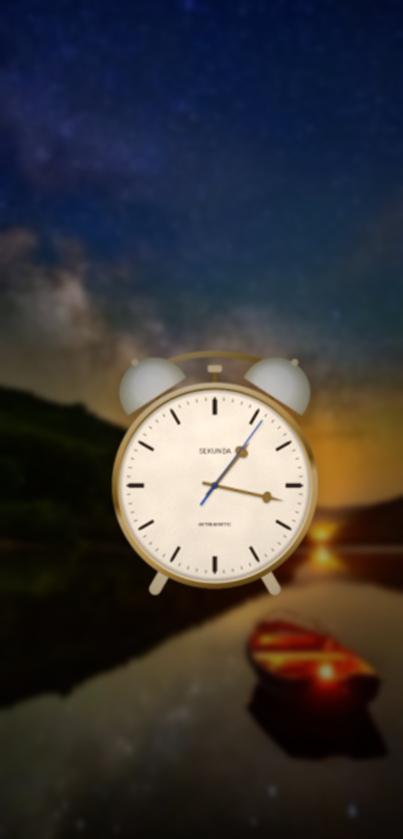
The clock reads 1 h 17 min 06 s
